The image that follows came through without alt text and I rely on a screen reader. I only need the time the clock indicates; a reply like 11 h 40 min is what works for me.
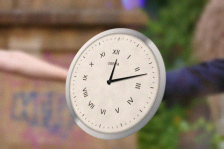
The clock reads 12 h 12 min
